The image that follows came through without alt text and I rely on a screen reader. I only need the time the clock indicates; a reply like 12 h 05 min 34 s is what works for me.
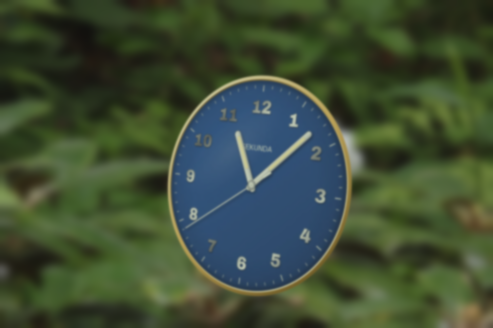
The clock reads 11 h 07 min 39 s
